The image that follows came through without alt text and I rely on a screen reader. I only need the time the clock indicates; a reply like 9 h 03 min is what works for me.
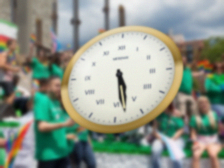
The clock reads 5 h 28 min
